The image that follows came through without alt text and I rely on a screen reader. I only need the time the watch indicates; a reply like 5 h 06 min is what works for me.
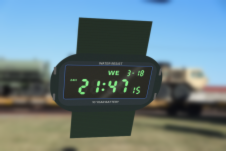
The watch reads 21 h 47 min
